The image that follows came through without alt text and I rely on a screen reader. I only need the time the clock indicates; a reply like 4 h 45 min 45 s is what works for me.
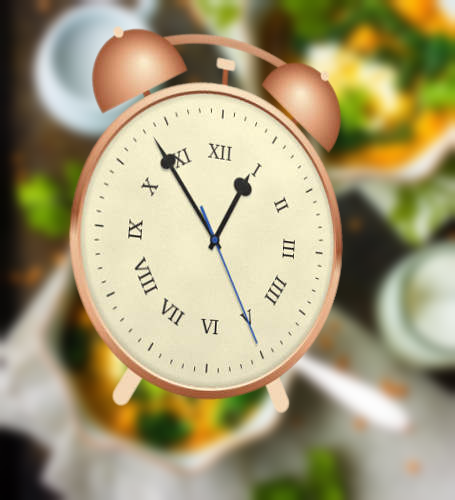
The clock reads 12 h 53 min 25 s
